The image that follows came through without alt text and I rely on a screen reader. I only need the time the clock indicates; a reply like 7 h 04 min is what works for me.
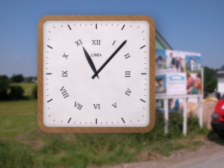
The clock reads 11 h 07 min
